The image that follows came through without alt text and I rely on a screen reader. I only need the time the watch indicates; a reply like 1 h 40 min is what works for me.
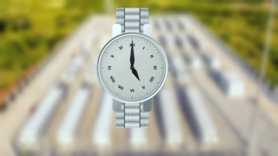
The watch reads 5 h 00 min
